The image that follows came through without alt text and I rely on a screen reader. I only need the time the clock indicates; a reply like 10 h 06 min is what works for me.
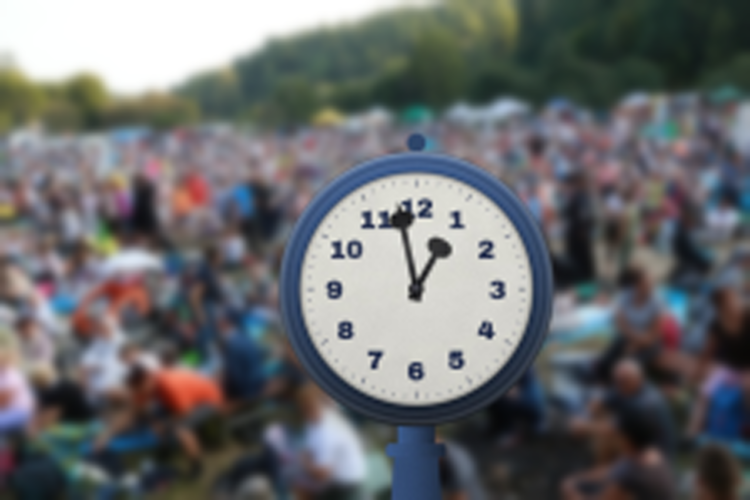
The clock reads 12 h 58 min
